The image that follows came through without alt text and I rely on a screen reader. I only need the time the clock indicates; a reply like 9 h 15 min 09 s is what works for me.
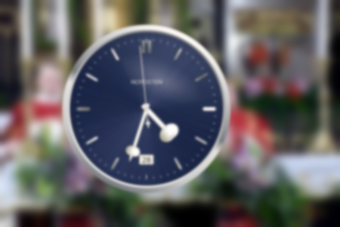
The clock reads 4 h 32 min 59 s
